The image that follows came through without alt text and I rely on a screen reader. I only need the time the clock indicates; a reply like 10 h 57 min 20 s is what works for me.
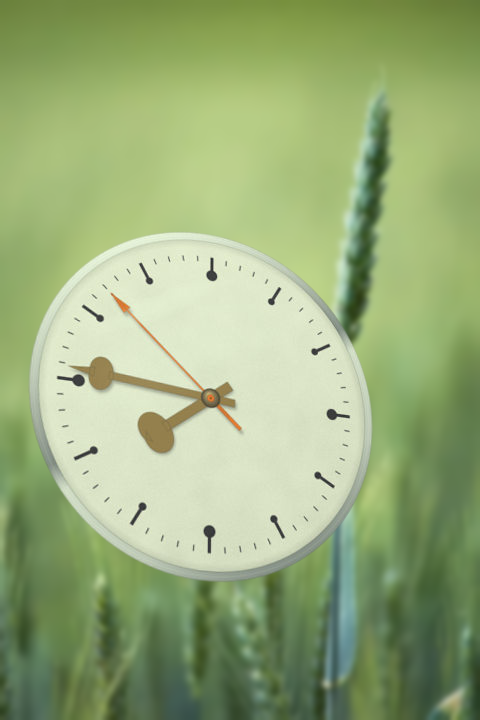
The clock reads 7 h 45 min 52 s
